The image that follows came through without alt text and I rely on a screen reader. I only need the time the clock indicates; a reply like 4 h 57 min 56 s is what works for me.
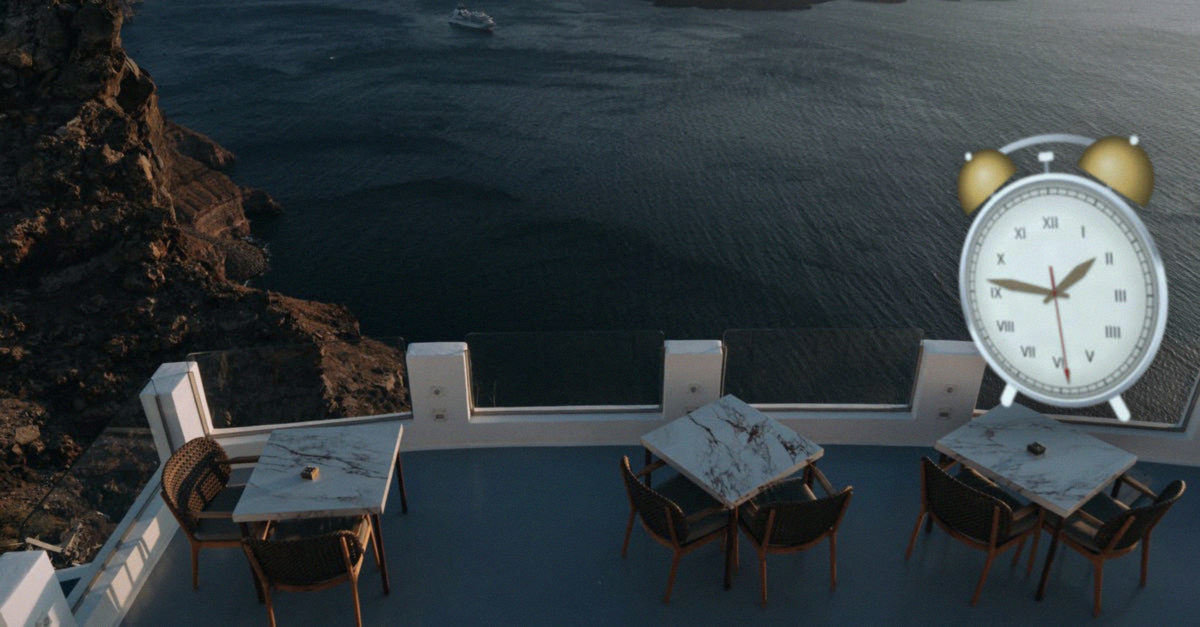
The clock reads 1 h 46 min 29 s
